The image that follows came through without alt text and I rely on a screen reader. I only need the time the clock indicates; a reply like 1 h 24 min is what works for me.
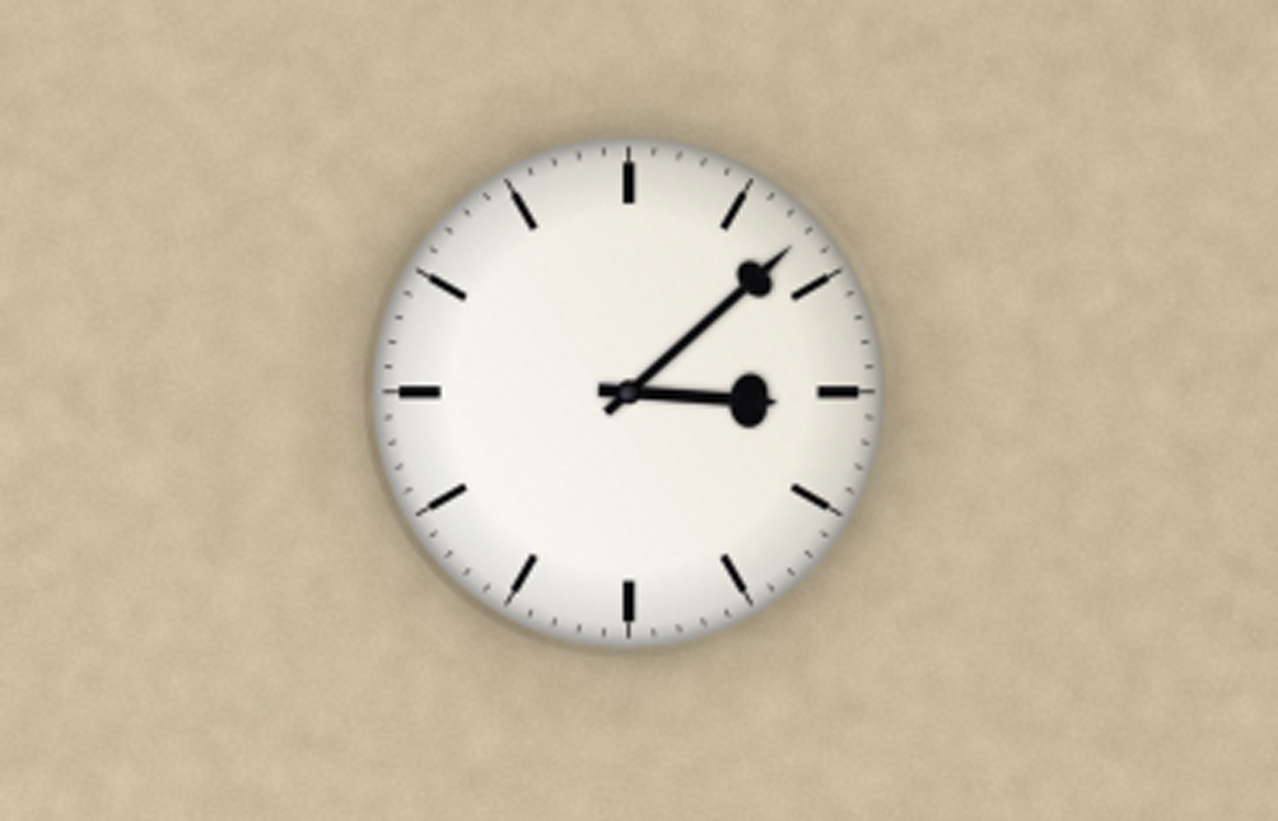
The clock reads 3 h 08 min
